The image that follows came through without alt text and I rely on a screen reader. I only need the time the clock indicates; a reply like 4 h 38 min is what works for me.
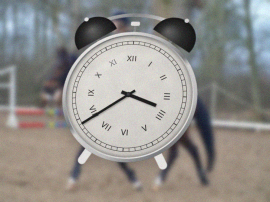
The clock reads 3 h 39 min
